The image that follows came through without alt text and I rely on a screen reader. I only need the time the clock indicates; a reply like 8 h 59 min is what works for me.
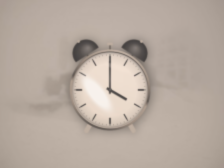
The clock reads 4 h 00 min
